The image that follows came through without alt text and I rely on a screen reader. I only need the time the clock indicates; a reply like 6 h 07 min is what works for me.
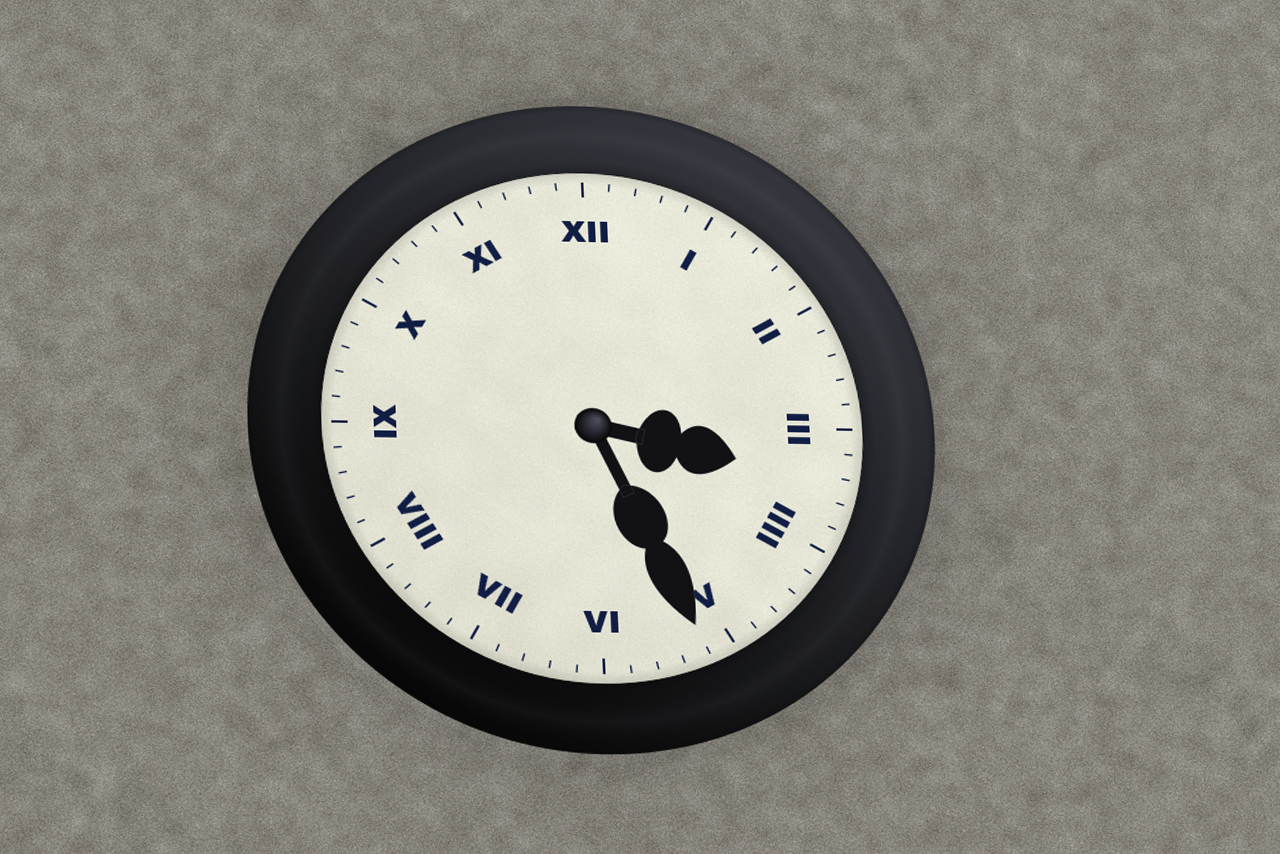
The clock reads 3 h 26 min
